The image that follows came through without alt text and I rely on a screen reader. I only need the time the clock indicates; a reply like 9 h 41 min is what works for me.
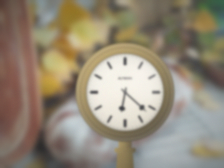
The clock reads 6 h 22 min
